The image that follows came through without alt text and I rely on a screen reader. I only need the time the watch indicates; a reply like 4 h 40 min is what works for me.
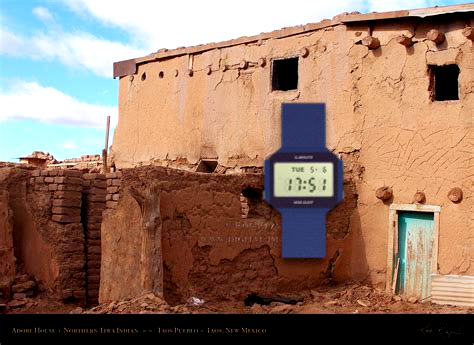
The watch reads 17 h 51 min
